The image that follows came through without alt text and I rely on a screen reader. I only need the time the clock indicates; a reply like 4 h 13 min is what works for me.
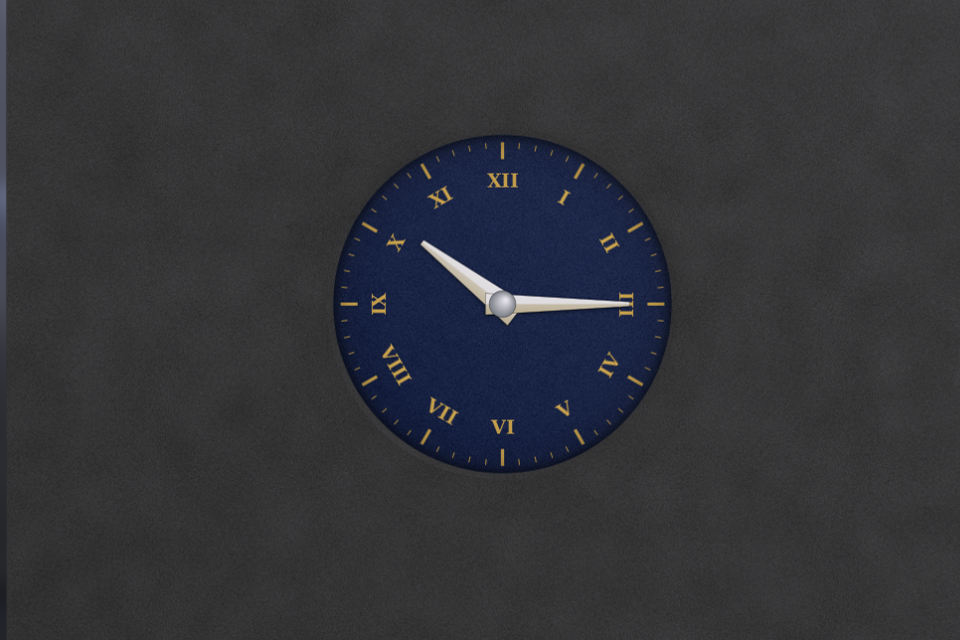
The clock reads 10 h 15 min
